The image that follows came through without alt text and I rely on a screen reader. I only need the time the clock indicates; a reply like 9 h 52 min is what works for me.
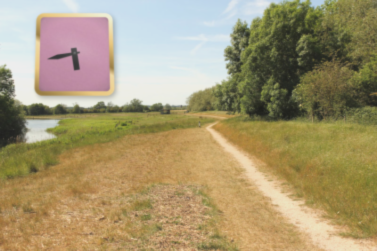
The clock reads 5 h 43 min
